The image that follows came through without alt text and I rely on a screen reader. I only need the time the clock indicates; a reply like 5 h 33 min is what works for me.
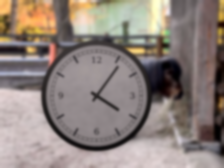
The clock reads 4 h 06 min
